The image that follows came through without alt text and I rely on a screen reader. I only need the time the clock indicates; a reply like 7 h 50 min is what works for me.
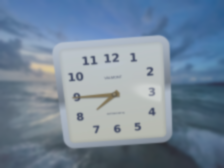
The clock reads 7 h 45 min
